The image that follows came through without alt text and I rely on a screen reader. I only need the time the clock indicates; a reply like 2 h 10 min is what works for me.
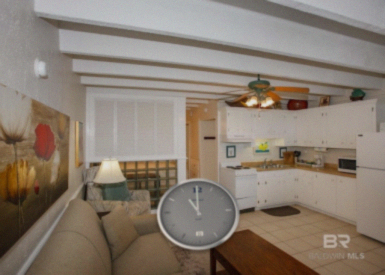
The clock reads 11 h 00 min
